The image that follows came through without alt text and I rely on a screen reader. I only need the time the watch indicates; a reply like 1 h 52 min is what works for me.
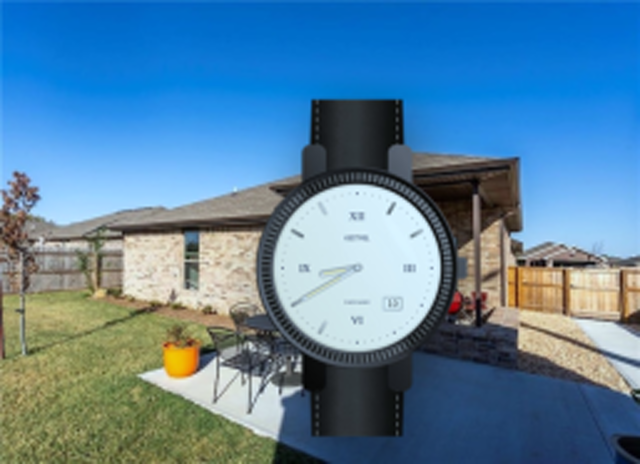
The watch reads 8 h 40 min
